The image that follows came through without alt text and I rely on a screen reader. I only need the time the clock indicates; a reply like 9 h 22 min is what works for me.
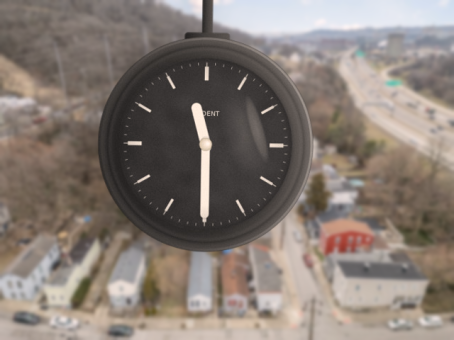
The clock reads 11 h 30 min
